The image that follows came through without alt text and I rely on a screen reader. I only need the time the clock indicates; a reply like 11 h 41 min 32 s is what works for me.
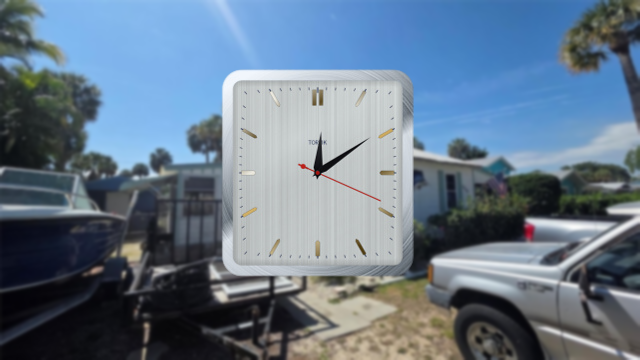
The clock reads 12 h 09 min 19 s
